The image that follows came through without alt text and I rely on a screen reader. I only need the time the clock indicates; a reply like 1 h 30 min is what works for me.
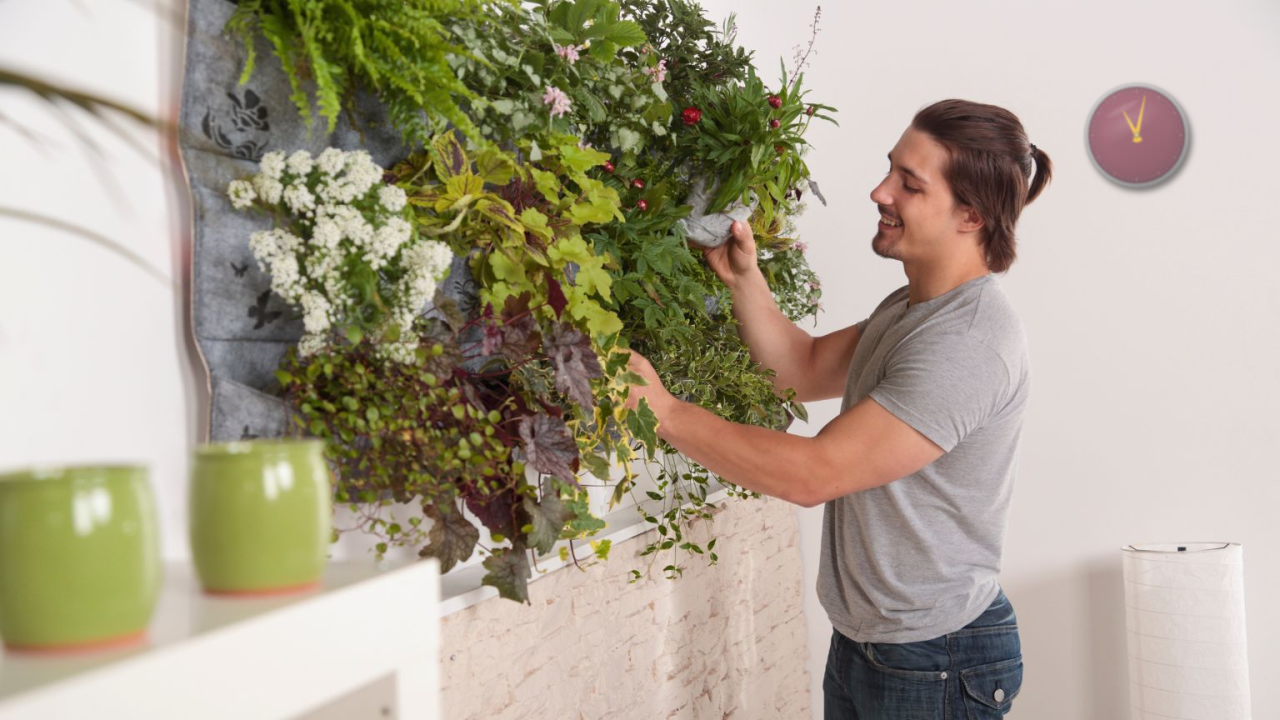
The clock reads 11 h 02 min
